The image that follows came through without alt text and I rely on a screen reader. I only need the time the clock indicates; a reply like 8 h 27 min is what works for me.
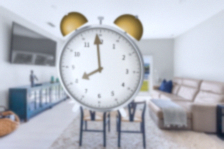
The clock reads 7 h 59 min
